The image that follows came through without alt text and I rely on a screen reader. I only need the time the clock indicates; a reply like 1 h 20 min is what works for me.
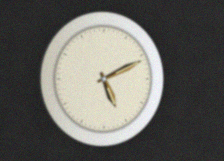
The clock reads 5 h 11 min
